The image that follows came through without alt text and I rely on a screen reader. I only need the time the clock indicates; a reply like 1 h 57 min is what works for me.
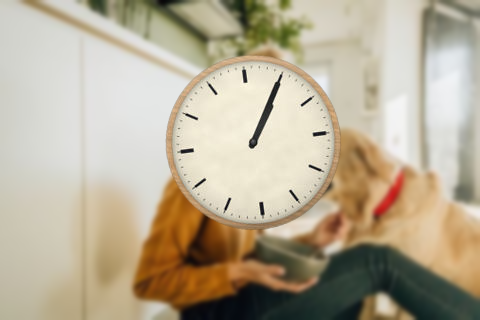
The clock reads 1 h 05 min
